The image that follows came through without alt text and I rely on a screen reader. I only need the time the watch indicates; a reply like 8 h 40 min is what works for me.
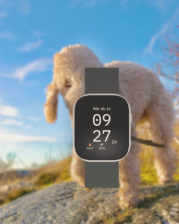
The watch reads 9 h 27 min
